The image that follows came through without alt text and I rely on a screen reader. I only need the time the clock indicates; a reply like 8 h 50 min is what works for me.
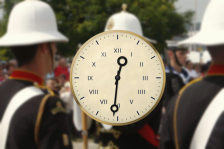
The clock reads 12 h 31 min
